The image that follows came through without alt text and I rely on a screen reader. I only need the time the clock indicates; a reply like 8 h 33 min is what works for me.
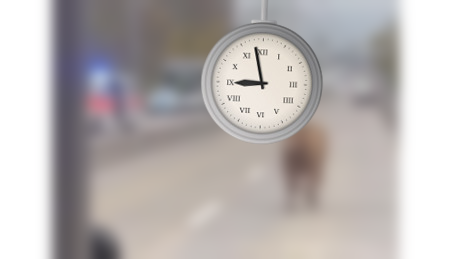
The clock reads 8 h 58 min
